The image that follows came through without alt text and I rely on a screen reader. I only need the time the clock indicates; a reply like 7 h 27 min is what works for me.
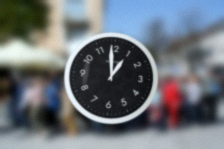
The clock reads 12 h 59 min
